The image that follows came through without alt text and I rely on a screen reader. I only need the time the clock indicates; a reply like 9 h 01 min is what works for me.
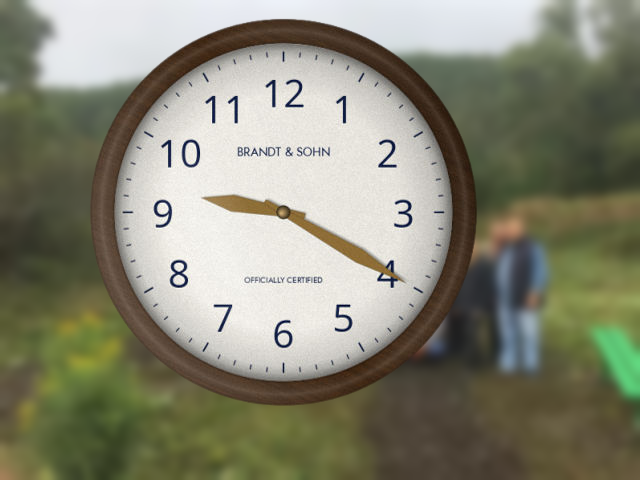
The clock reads 9 h 20 min
